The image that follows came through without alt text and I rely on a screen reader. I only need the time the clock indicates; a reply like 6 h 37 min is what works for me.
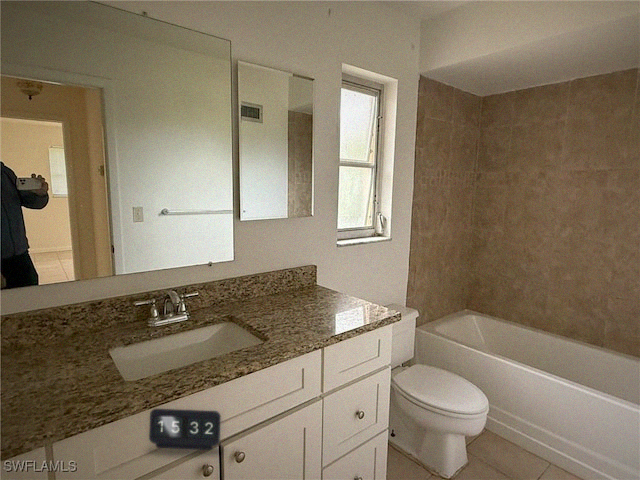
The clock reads 15 h 32 min
